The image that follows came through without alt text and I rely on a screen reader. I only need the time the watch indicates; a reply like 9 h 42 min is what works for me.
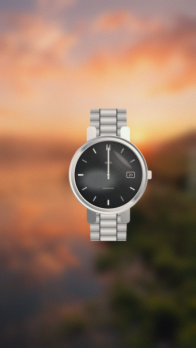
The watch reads 12 h 00 min
